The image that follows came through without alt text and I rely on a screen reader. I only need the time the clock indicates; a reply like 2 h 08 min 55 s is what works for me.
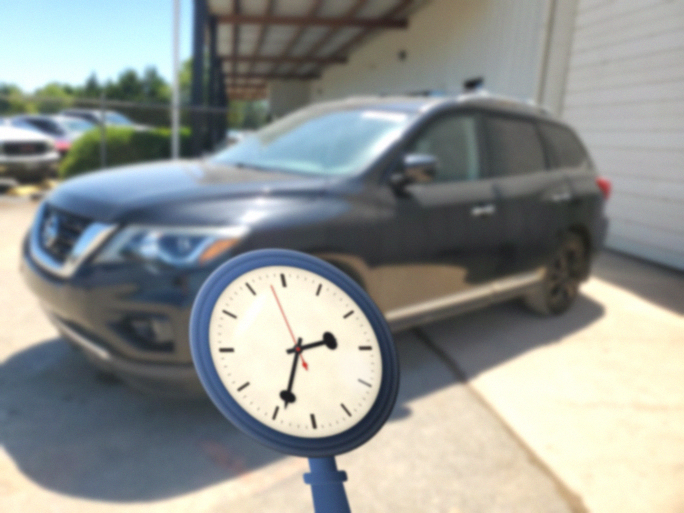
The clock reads 2 h 33 min 58 s
